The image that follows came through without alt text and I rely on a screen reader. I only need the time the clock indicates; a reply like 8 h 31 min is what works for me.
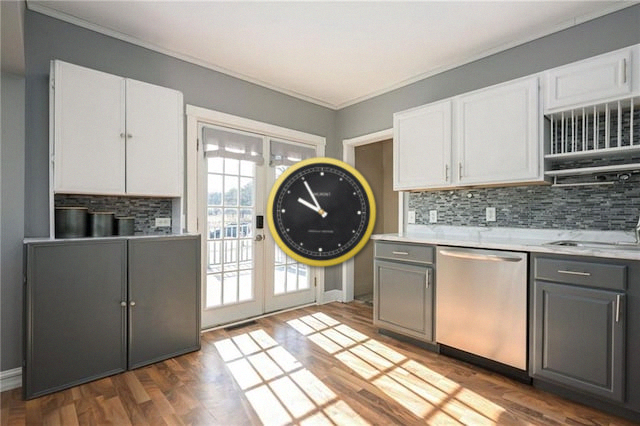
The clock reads 9 h 55 min
